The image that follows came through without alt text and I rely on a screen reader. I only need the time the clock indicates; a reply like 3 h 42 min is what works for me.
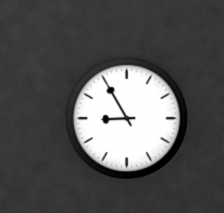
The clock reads 8 h 55 min
